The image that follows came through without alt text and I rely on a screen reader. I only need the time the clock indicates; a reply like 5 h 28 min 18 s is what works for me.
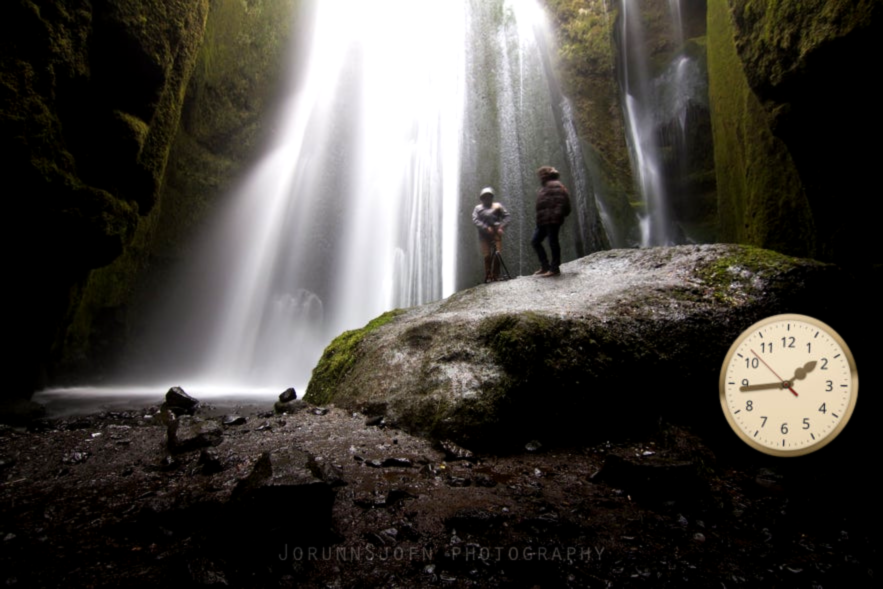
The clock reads 1 h 43 min 52 s
